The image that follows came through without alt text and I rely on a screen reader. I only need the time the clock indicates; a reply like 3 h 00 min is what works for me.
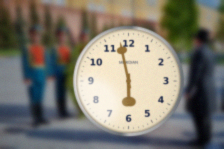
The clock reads 5 h 58 min
